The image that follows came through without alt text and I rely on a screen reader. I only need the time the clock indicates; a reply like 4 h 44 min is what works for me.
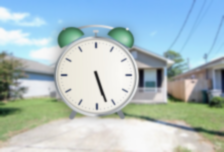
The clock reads 5 h 27 min
